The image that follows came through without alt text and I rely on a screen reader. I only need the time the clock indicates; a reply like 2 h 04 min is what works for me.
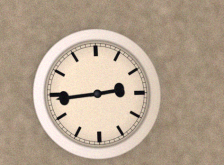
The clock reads 2 h 44 min
